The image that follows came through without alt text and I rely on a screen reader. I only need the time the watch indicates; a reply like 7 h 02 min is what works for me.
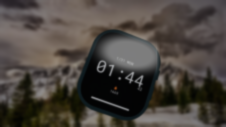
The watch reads 1 h 44 min
